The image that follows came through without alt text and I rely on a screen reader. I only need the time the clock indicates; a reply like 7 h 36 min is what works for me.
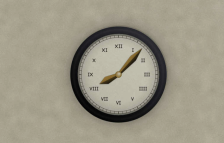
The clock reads 8 h 07 min
